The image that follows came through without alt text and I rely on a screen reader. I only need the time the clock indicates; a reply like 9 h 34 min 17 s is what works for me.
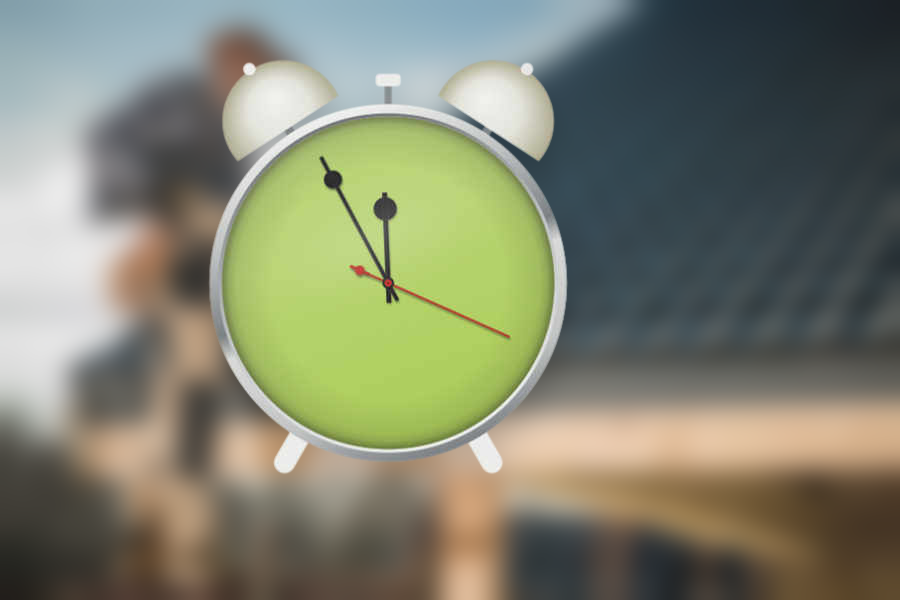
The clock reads 11 h 55 min 19 s
